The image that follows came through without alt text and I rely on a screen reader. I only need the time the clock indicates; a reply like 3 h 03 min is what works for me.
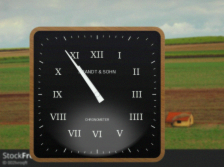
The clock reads 10 h 54 min
